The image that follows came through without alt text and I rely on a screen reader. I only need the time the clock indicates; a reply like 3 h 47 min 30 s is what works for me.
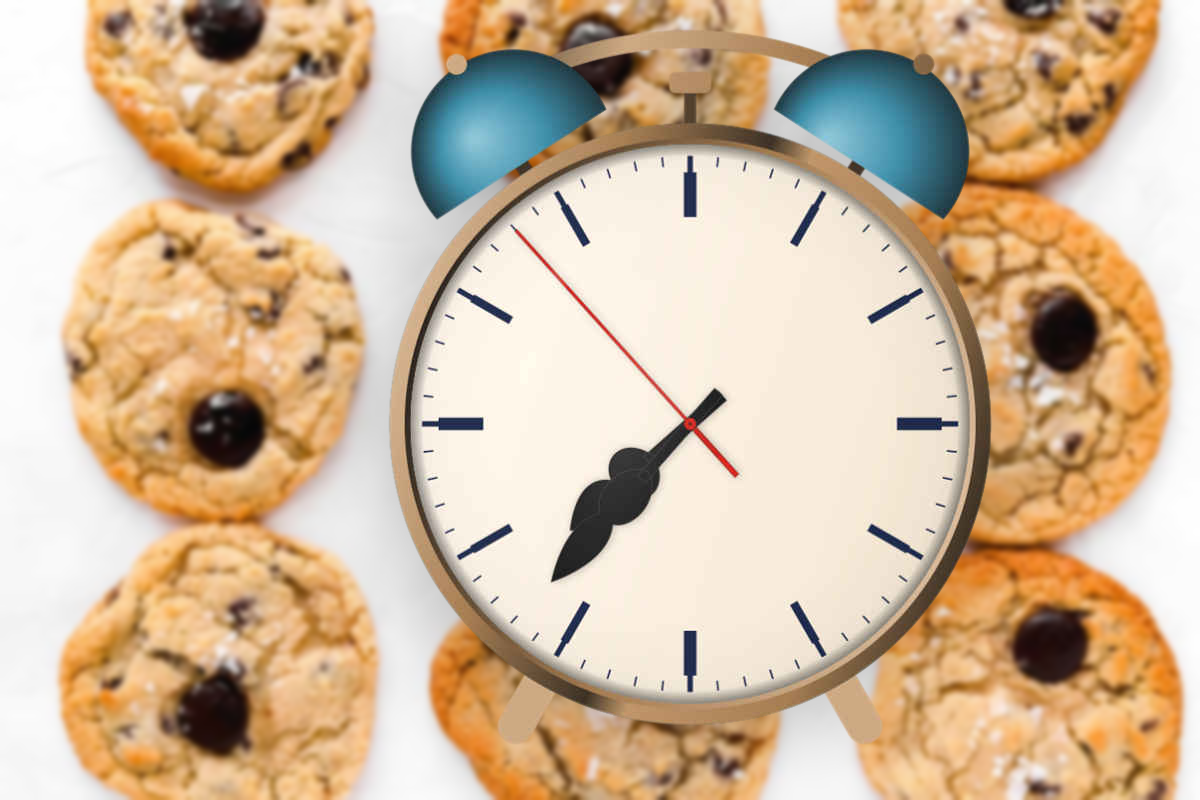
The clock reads 7 h 36 min 53 s
